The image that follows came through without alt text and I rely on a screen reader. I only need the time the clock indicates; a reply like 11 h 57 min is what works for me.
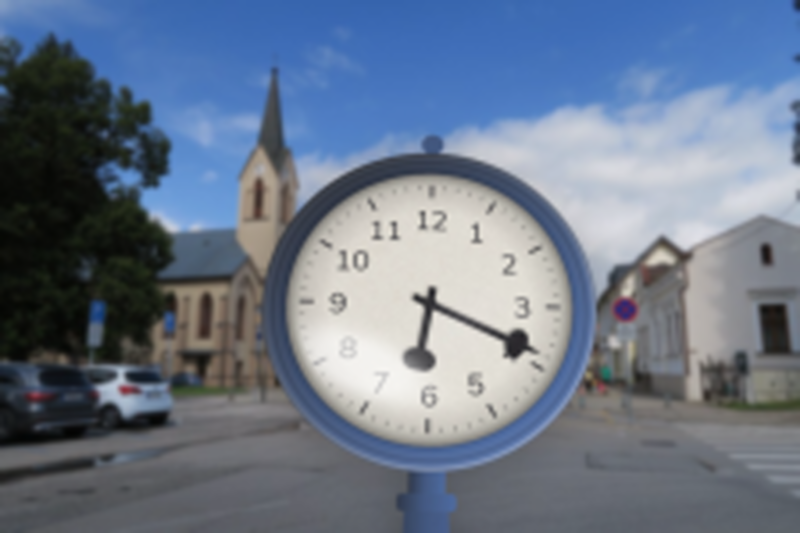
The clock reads 6 h 19 min
